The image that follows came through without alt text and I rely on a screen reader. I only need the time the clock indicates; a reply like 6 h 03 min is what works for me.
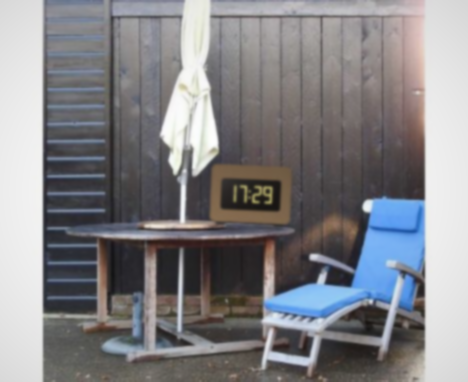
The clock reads 17 h 29 min
